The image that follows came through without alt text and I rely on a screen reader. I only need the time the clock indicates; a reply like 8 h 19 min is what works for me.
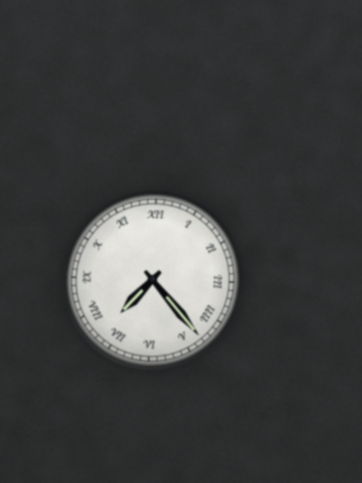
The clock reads 7 h 23 min
